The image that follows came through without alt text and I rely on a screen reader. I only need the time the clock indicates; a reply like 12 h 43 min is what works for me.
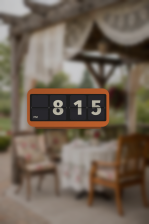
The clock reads 8 h 15 min
